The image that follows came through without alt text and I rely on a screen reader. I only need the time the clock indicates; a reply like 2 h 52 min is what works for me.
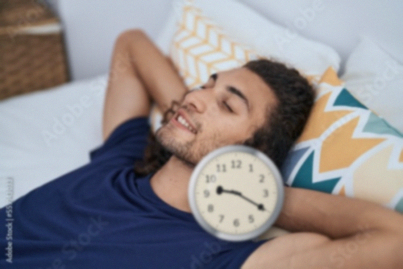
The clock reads 9 h 20 min
